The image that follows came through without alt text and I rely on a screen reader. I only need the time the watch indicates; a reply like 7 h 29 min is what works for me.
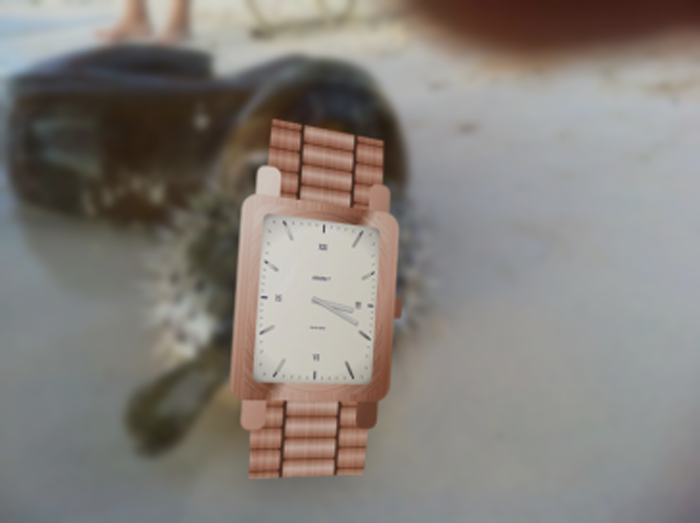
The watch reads 3 h 19 min
